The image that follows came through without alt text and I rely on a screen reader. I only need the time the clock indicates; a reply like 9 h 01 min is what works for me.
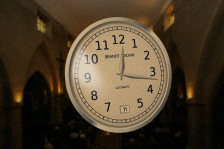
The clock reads 12 h 17 min
